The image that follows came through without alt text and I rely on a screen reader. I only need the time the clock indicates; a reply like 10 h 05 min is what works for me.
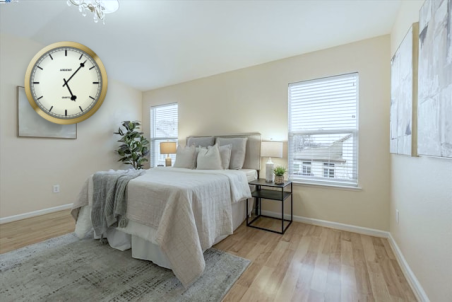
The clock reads 5 h 07 min
